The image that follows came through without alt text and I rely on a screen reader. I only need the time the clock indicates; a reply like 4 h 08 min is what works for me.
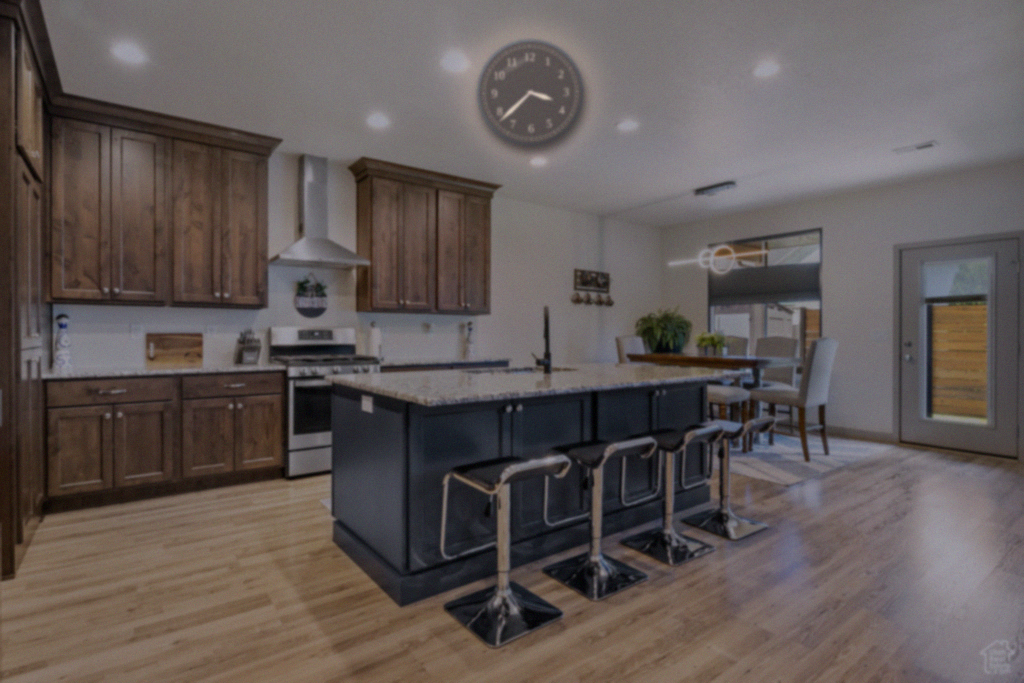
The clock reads 3 h 38 min
